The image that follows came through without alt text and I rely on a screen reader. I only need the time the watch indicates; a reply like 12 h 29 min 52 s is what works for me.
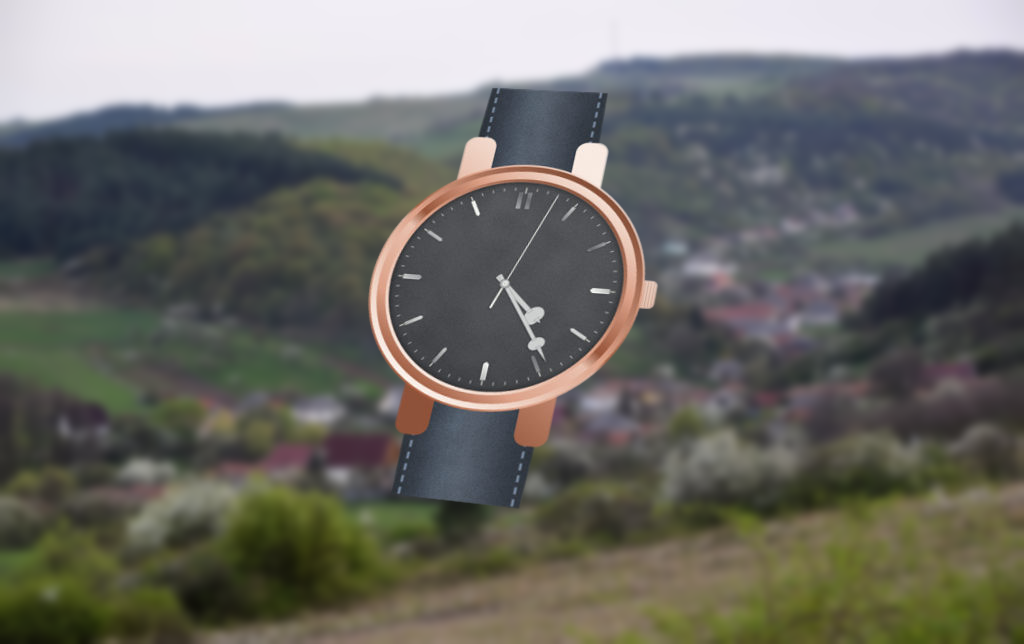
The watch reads 4 h 24 min 03 s
